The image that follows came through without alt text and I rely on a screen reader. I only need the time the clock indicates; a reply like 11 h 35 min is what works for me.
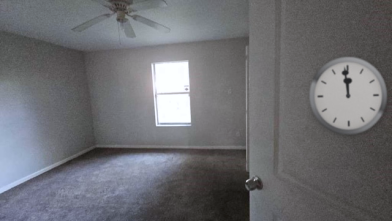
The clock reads 11 h 59 min
